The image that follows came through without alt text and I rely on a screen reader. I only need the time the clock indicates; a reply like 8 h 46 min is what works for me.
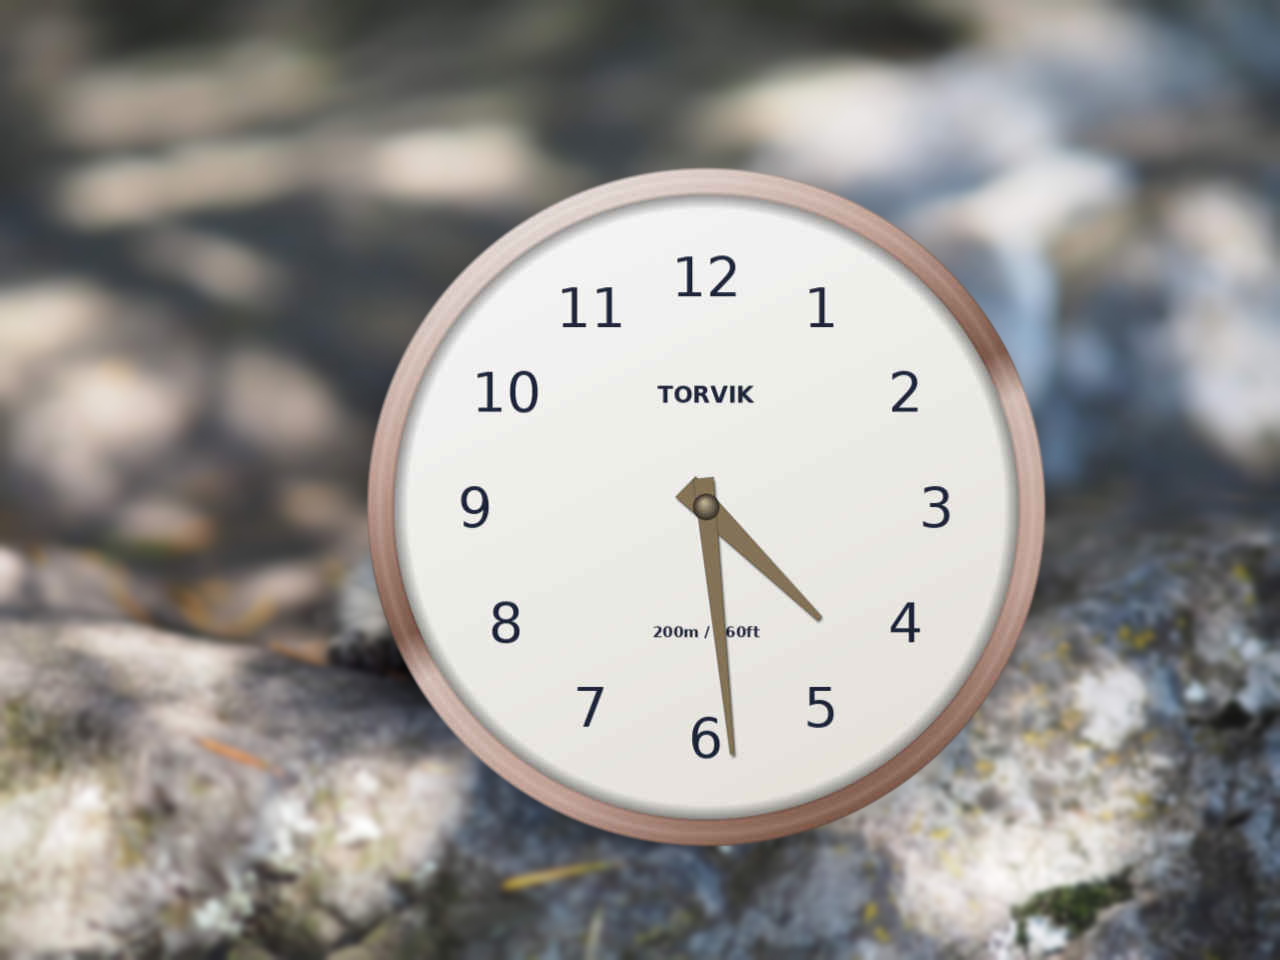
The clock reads 4 h 29 min
